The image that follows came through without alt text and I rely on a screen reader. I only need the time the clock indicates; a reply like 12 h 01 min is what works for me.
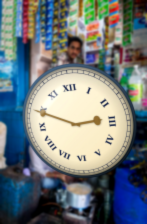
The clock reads 2 h 49 min
